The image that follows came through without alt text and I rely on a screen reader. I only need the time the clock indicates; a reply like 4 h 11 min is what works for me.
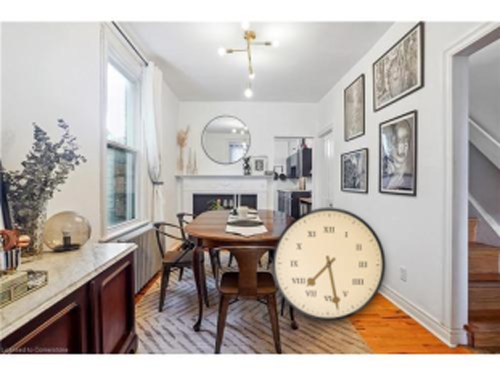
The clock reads 7 h 28 min
